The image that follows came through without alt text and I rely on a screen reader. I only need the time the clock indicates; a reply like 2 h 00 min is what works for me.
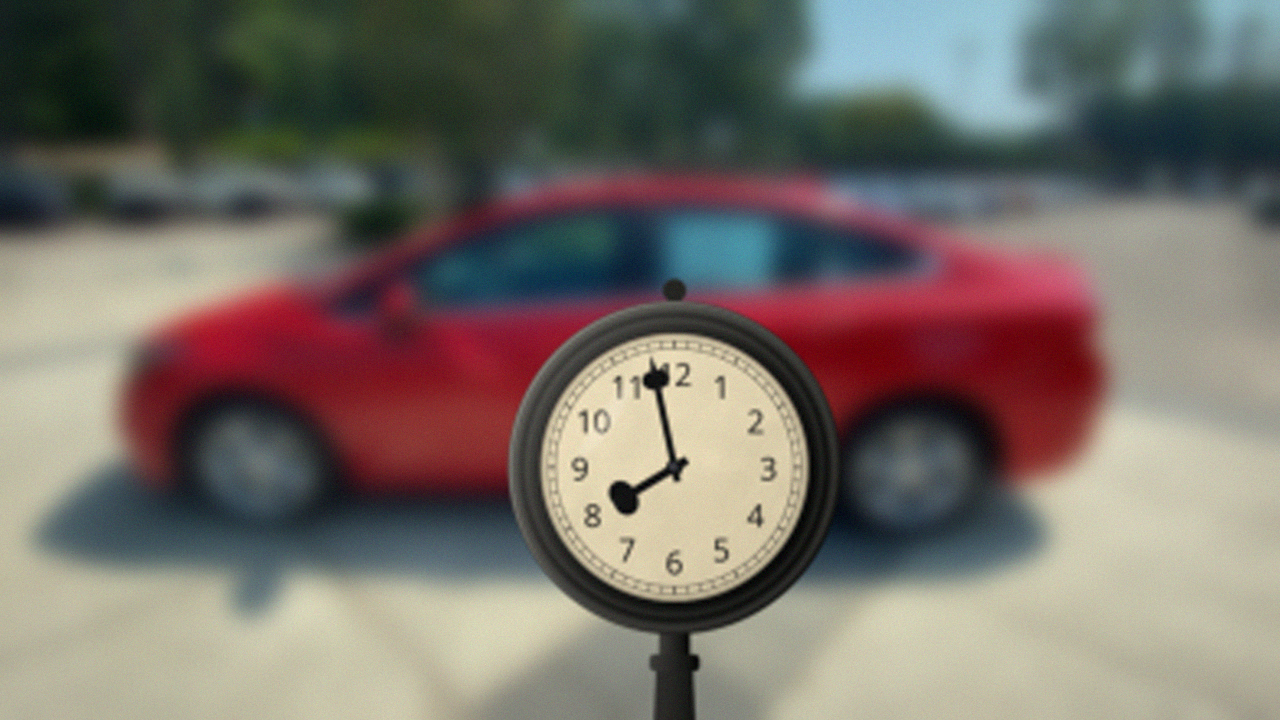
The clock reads 7 h 58 min
